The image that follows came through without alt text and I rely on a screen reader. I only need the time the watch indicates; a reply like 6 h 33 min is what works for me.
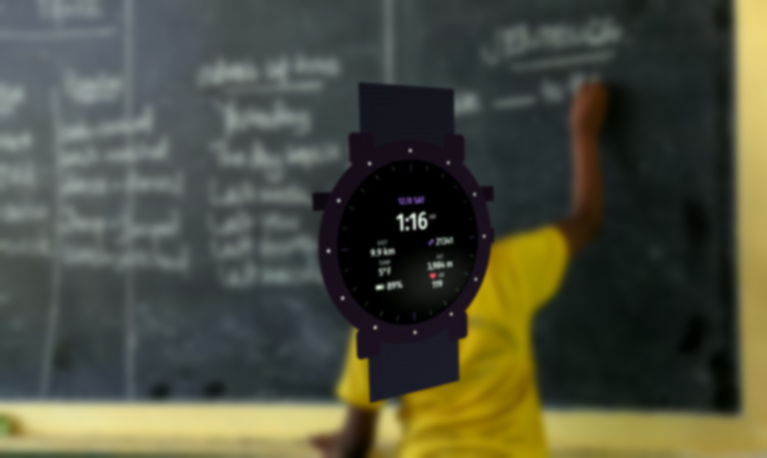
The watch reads 1 h 16 min
